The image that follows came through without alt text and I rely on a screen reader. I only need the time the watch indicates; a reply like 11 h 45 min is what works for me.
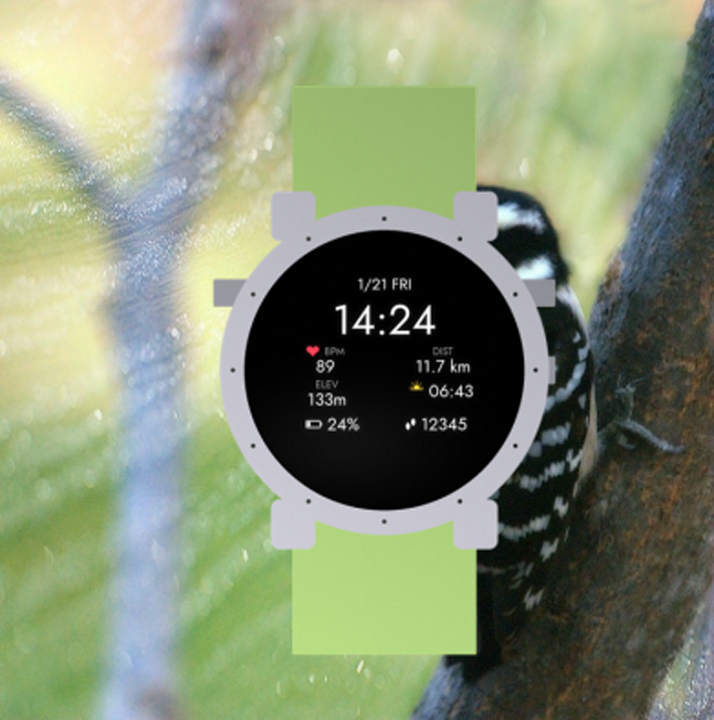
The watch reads 14 h 24 min
